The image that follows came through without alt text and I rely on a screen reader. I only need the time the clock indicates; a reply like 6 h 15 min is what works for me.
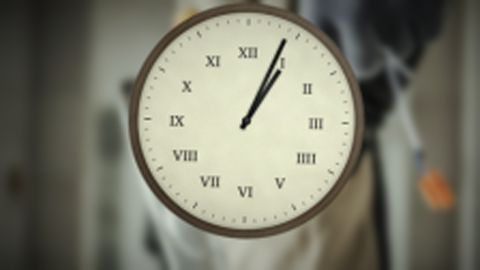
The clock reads 1 h 04 min
